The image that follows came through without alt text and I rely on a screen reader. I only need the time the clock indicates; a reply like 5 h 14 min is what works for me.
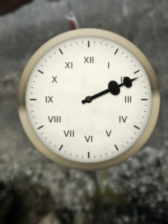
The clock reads 2 h 11 min
